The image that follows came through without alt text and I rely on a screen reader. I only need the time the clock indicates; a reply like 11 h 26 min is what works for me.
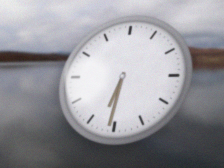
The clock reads 6 h 31 min
